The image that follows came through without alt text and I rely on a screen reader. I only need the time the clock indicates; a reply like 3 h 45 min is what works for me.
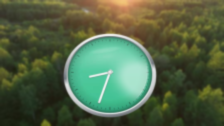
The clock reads 8 h 33 min
